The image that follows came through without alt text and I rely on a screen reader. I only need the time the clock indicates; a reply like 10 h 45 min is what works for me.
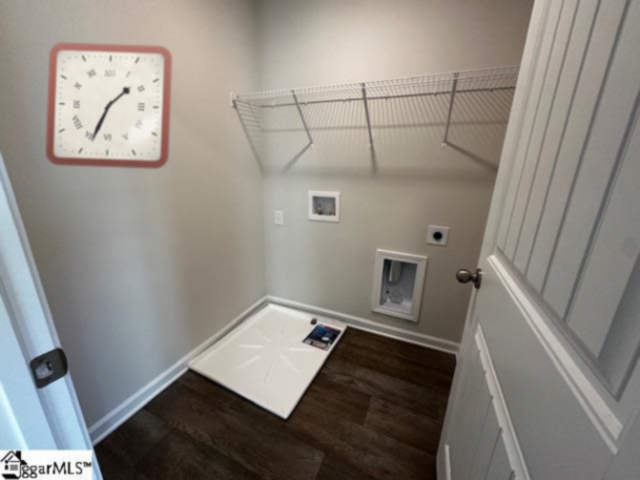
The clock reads 1 h 34 min
